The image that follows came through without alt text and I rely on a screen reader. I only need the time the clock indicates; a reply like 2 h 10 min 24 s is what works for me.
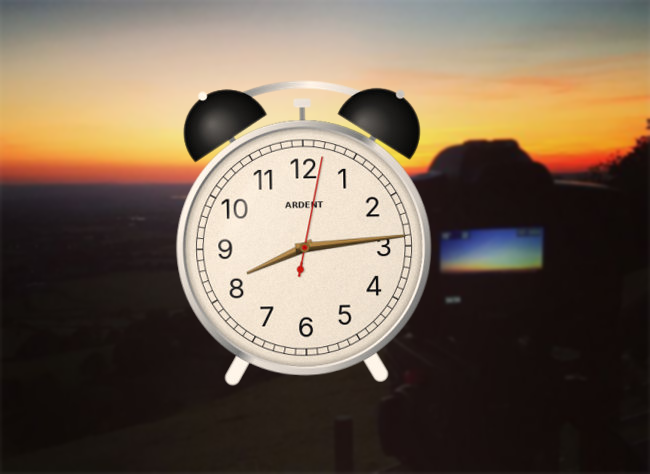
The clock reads 8 h 14 min 02 s
